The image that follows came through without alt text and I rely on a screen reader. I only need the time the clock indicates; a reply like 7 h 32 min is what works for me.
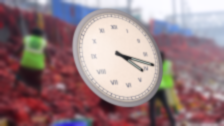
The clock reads 4 h 18 min
